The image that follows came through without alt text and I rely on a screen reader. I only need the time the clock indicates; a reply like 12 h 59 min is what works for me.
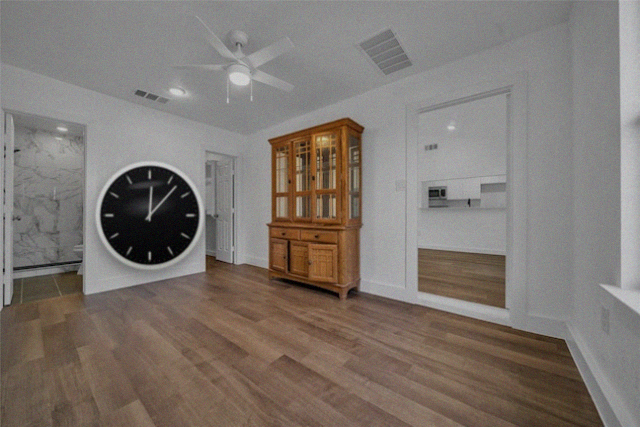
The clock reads 12 h 07 min
